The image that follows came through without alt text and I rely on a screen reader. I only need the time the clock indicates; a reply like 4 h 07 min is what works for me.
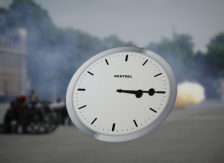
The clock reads 3 h 15 min
